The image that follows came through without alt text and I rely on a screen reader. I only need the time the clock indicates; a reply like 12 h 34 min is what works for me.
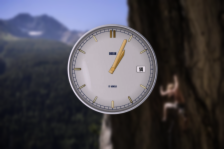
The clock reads 1 h 04 min
